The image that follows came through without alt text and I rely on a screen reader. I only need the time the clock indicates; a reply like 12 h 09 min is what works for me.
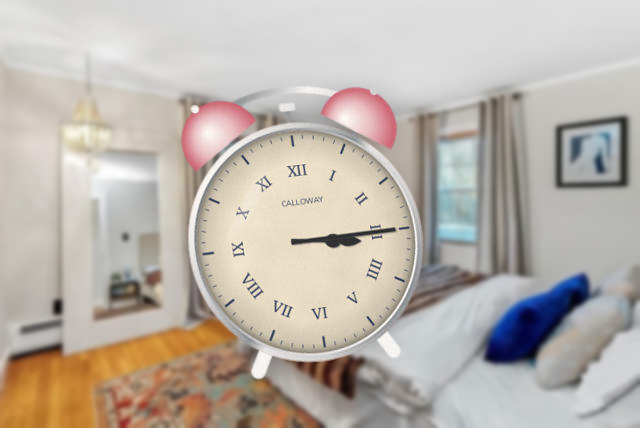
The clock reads 3 h 15 min
